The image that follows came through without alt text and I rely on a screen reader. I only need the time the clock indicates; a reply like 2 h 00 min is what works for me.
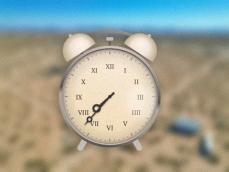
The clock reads 7 h 37 min
